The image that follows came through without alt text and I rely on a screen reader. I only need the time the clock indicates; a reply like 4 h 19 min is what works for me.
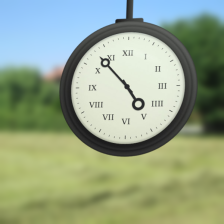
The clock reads 4 h 53 min
